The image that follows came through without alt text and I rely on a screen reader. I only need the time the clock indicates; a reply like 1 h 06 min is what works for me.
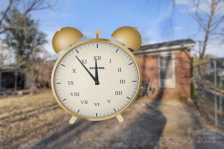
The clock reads 11 h 54 min
